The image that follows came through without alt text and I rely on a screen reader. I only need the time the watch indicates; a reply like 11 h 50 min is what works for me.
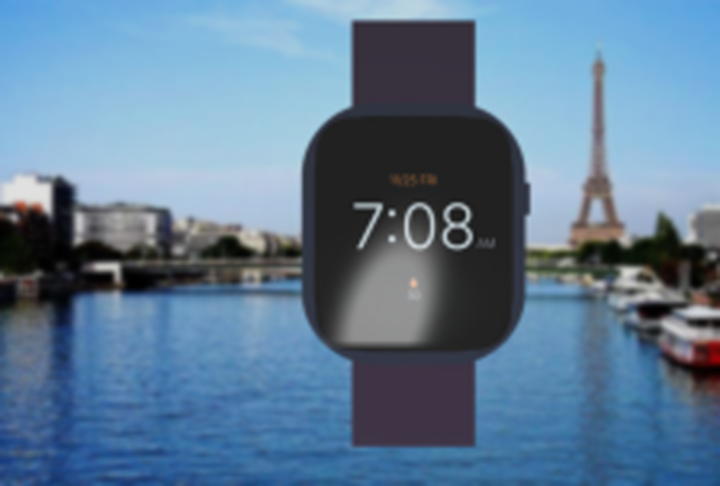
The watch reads 7 h 08 min
